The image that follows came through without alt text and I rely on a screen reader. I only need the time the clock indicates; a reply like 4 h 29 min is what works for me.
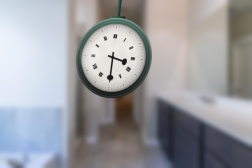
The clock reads 3 h 30 min
